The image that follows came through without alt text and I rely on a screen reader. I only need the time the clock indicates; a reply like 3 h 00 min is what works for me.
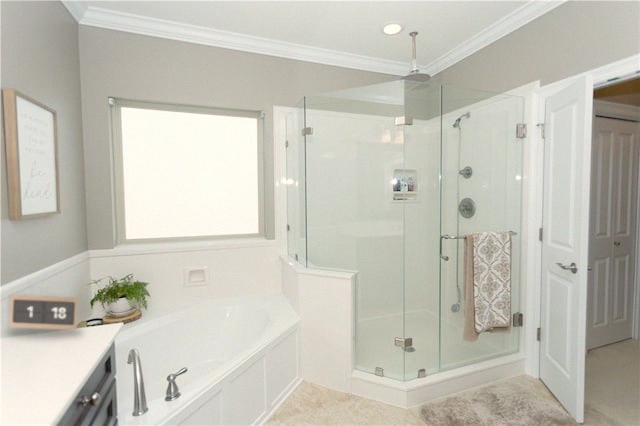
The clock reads 1 h 18 min
